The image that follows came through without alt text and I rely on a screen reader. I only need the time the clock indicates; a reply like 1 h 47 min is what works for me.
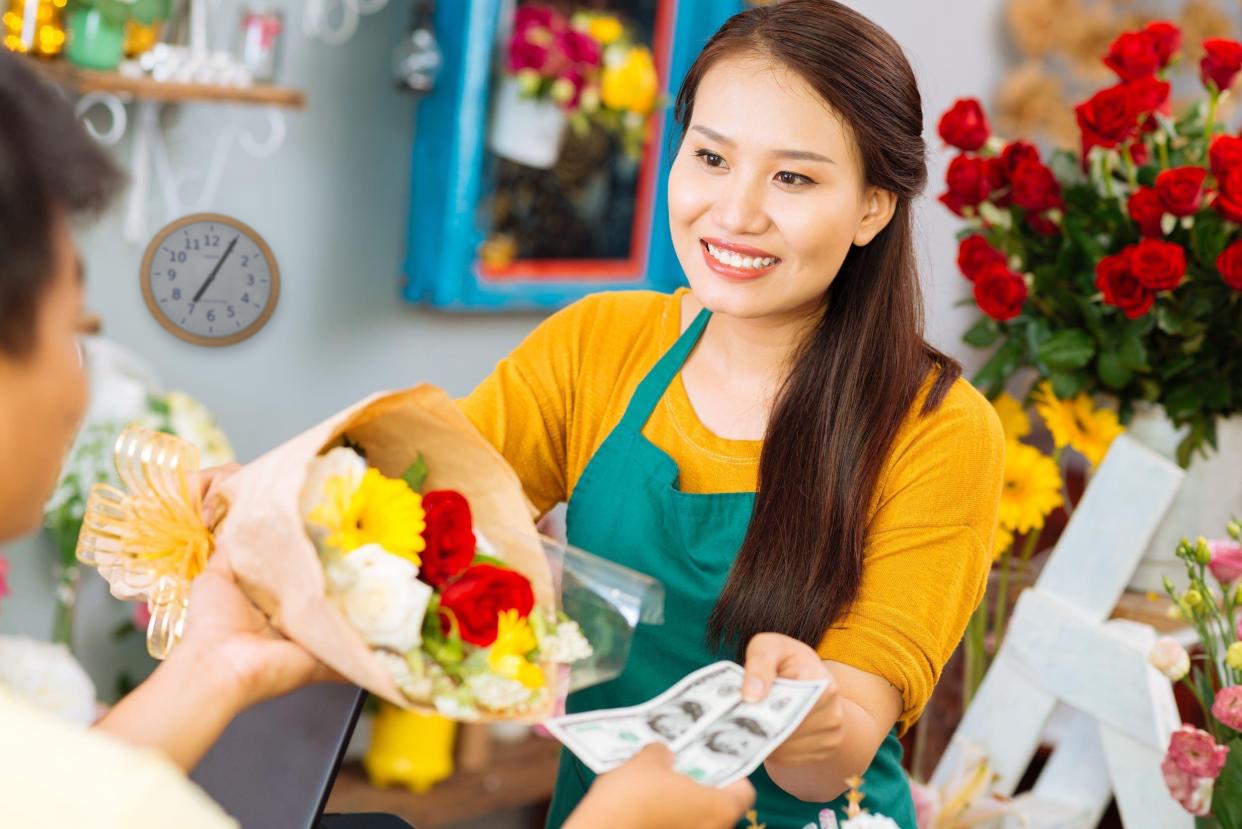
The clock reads 7 h 05 min
